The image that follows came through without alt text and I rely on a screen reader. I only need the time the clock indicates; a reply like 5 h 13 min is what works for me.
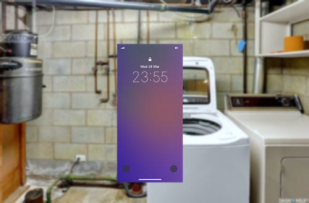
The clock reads 23 h 55 min
